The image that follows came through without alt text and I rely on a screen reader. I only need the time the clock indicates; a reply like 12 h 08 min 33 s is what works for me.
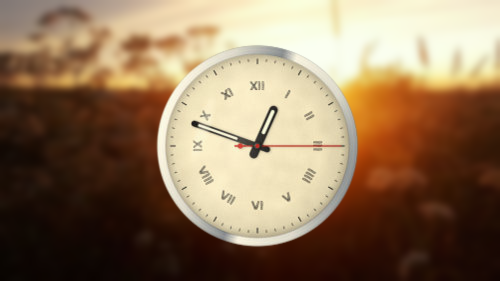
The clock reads 12 h 48 min 15 s
